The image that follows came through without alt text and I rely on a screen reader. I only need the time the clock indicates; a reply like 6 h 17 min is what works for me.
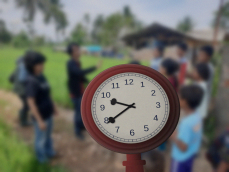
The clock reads 9 h 39 min
